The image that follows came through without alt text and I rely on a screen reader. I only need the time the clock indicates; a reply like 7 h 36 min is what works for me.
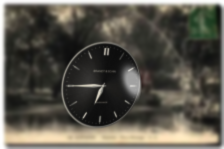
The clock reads 6 h 45 min
